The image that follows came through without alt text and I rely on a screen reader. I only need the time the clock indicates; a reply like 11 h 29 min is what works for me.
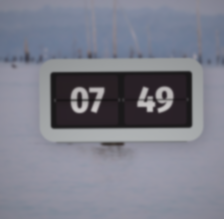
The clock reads 7 h 49 min
